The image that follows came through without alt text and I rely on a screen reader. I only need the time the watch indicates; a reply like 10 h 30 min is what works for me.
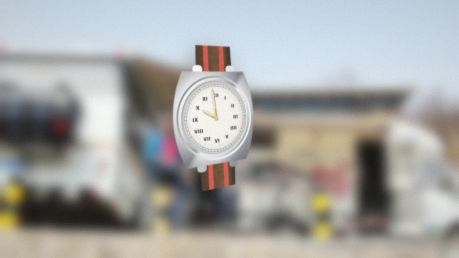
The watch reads 9 h 59 min
